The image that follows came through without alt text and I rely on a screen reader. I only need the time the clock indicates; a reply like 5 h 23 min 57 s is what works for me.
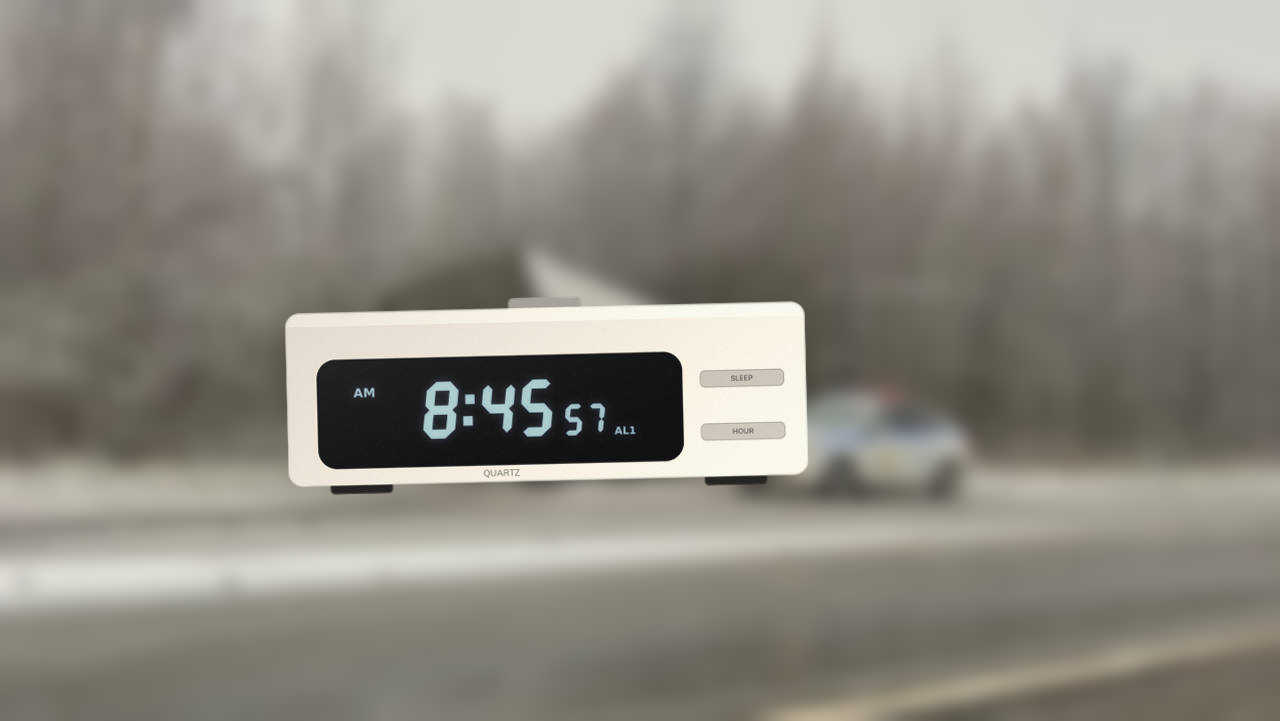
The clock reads 8 h 45 min 57 s
